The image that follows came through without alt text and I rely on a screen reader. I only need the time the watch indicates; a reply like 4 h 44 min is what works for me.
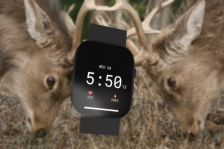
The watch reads 5 h 50 min
